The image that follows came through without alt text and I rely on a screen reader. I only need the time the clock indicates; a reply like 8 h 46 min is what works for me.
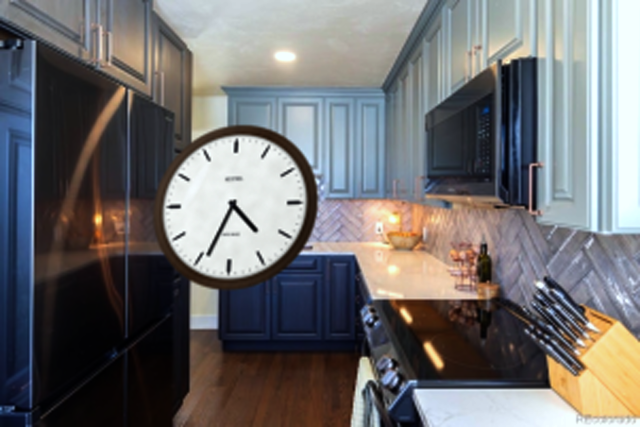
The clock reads 4 h 34 min
